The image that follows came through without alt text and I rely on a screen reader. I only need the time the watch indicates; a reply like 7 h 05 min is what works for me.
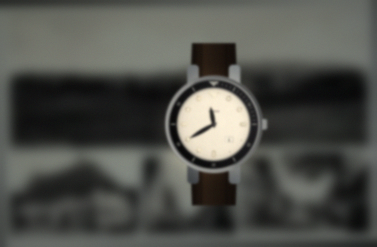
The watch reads 11 h 40 min
